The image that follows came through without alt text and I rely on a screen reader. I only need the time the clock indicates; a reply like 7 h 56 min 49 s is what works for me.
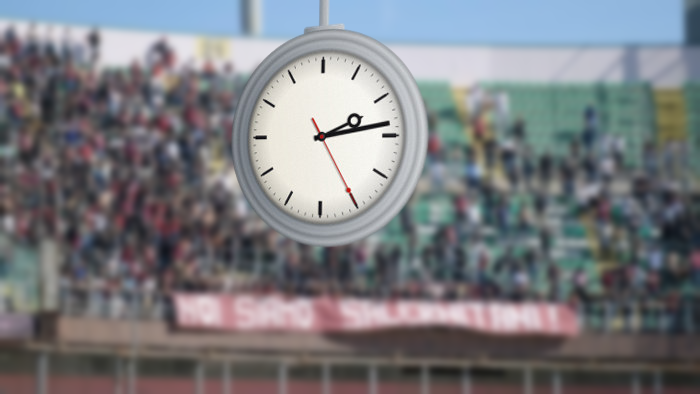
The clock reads 2 h 13 min 25 s
